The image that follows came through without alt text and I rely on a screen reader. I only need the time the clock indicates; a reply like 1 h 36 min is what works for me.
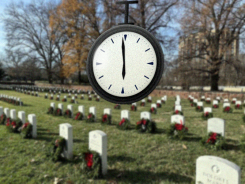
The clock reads 5 h 59 min
